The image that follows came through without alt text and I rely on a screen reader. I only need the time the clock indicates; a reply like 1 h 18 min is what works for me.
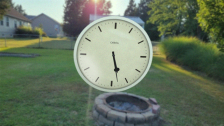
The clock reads 5 h 28 min
